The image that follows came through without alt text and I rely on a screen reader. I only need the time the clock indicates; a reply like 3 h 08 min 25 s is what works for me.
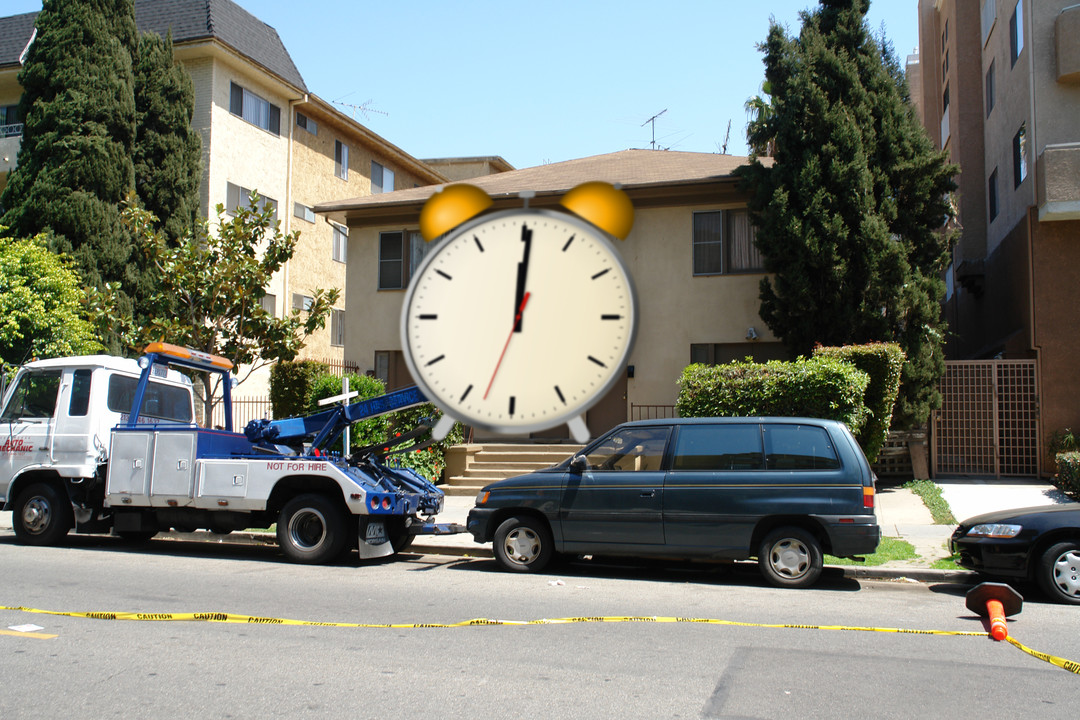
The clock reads 12 h 00 min 33 s
